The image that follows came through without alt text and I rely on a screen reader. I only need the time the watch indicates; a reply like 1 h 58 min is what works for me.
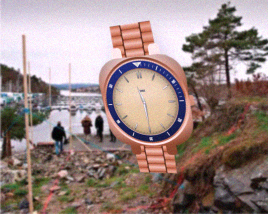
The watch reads 11 h 30 min
